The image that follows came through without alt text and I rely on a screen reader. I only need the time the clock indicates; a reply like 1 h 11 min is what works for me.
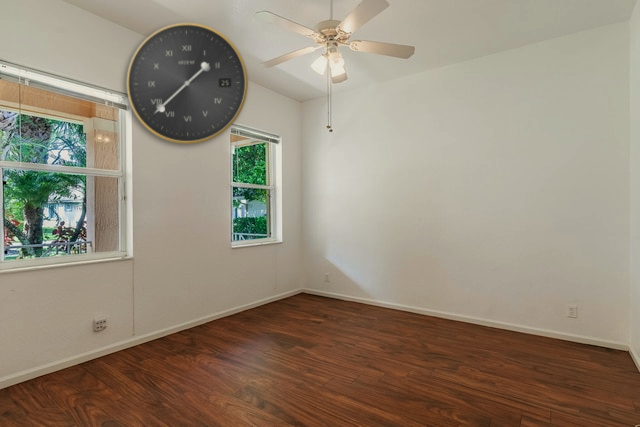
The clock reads 1 h 38 min
